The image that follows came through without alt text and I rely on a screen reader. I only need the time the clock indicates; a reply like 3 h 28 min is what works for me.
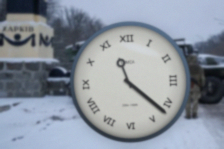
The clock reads 11 h 22 min
